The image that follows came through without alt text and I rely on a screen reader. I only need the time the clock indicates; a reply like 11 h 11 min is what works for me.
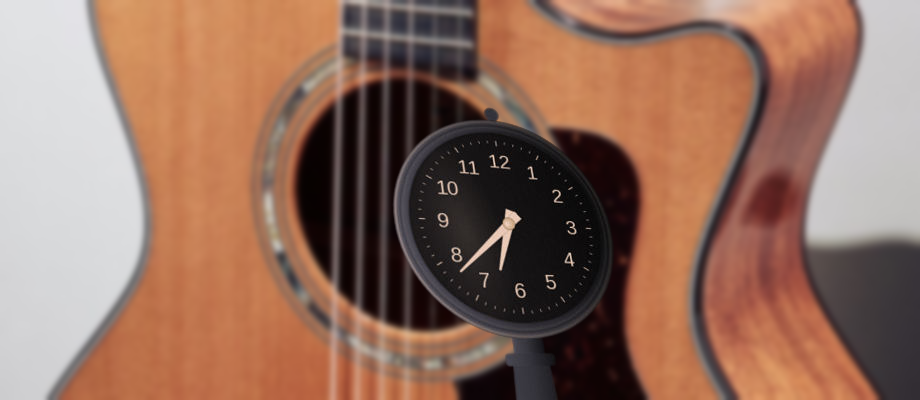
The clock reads 6 h 38 min
